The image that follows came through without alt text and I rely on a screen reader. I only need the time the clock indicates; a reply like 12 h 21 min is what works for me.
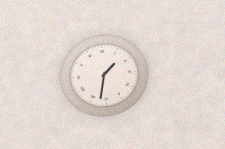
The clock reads 1 h 32 min
